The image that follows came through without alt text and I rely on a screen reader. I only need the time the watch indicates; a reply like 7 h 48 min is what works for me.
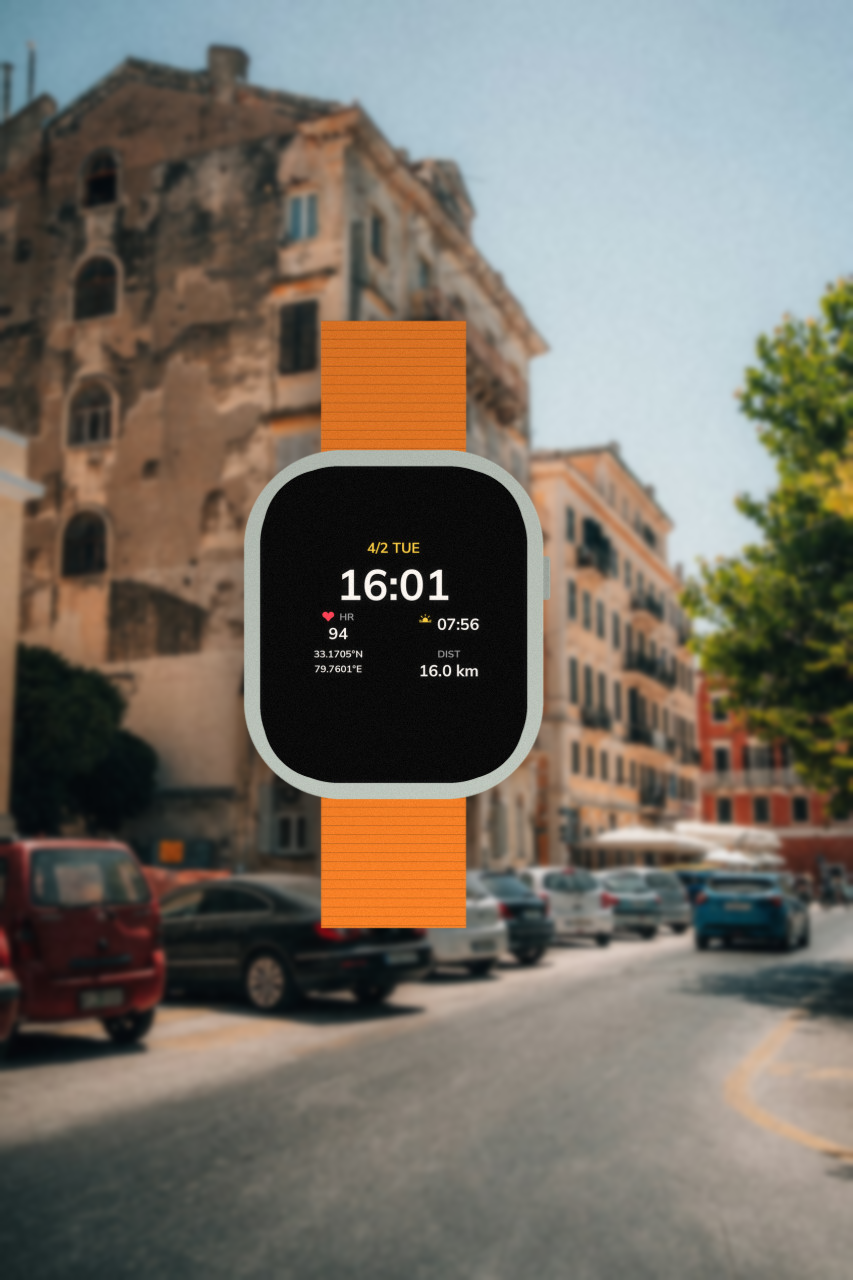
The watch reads 16 h 01 min
